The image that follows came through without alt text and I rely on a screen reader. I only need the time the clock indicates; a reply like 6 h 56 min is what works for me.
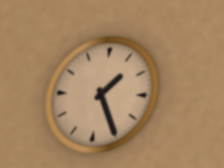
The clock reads 1 h 25 min
